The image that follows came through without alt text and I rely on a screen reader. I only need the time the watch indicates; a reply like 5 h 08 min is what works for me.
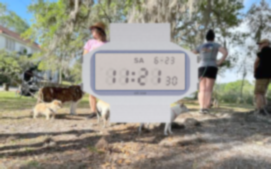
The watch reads 11 h 21 min
